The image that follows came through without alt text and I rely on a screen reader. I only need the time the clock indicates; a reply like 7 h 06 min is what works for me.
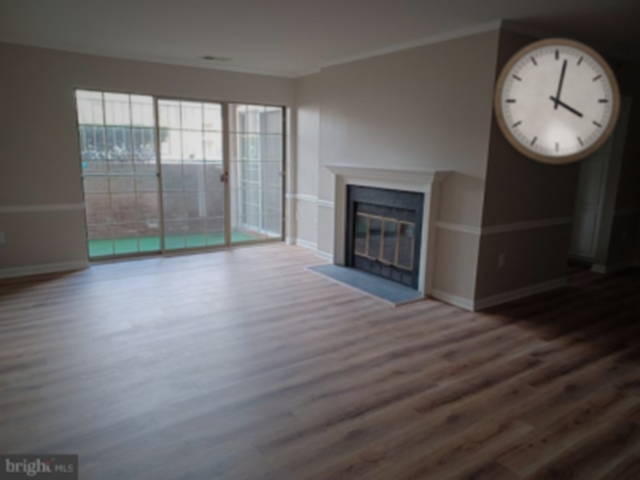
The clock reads 4 h 02 min
